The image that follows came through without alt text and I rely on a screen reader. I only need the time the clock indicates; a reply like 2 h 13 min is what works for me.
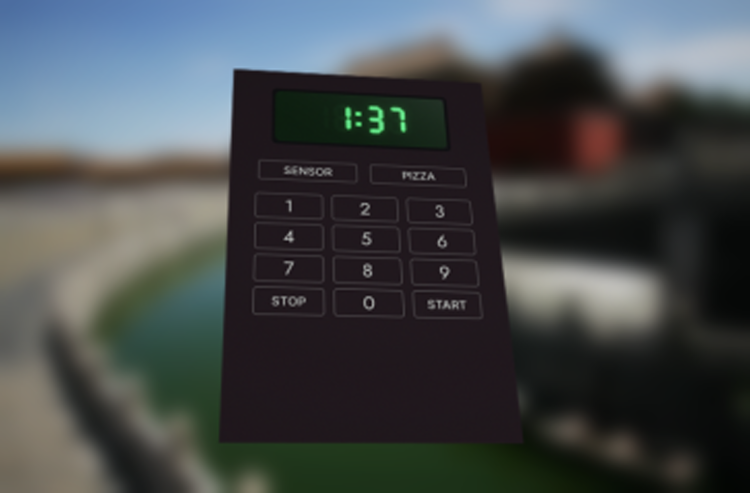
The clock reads 1 h 37 min
